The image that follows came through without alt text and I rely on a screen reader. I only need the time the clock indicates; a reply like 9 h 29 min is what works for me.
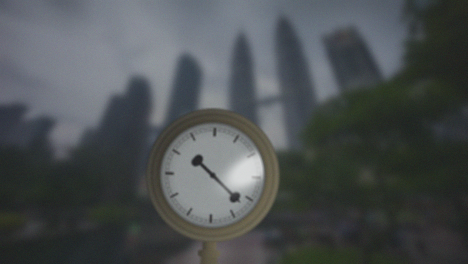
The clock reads 10 h 22 min
